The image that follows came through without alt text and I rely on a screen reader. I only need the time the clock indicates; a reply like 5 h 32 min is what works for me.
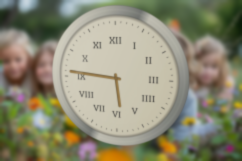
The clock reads 5 h 46 min
